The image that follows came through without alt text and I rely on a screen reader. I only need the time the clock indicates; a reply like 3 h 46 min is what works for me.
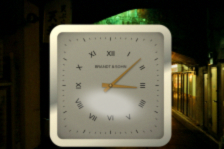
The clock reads 3 h 08 min
